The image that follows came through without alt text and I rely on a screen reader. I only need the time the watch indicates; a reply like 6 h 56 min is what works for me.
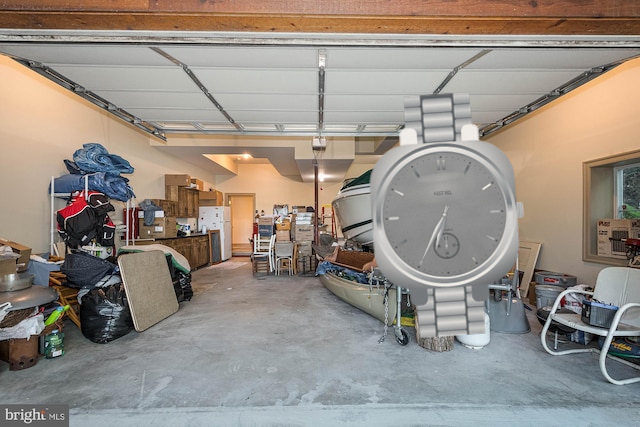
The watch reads 6 h 35 min
